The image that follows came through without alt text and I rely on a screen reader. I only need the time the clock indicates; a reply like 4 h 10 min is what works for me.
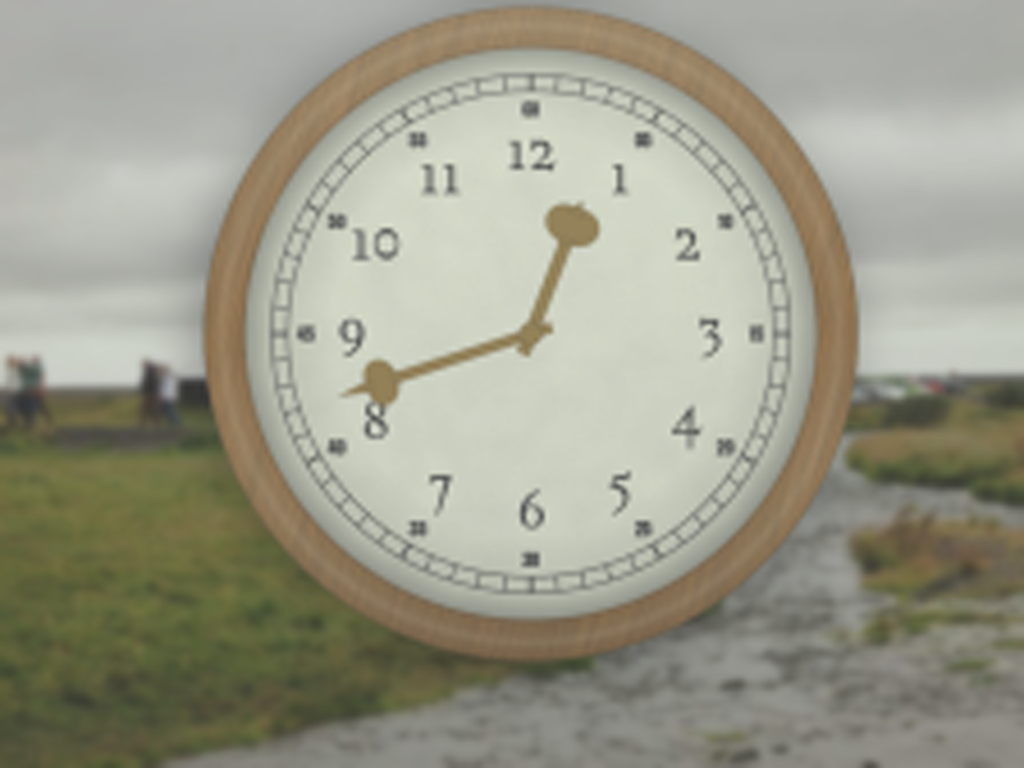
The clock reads 12 h 42 min
